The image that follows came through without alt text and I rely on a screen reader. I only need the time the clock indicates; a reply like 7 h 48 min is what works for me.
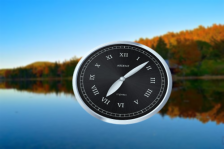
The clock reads 7 h 08 min
